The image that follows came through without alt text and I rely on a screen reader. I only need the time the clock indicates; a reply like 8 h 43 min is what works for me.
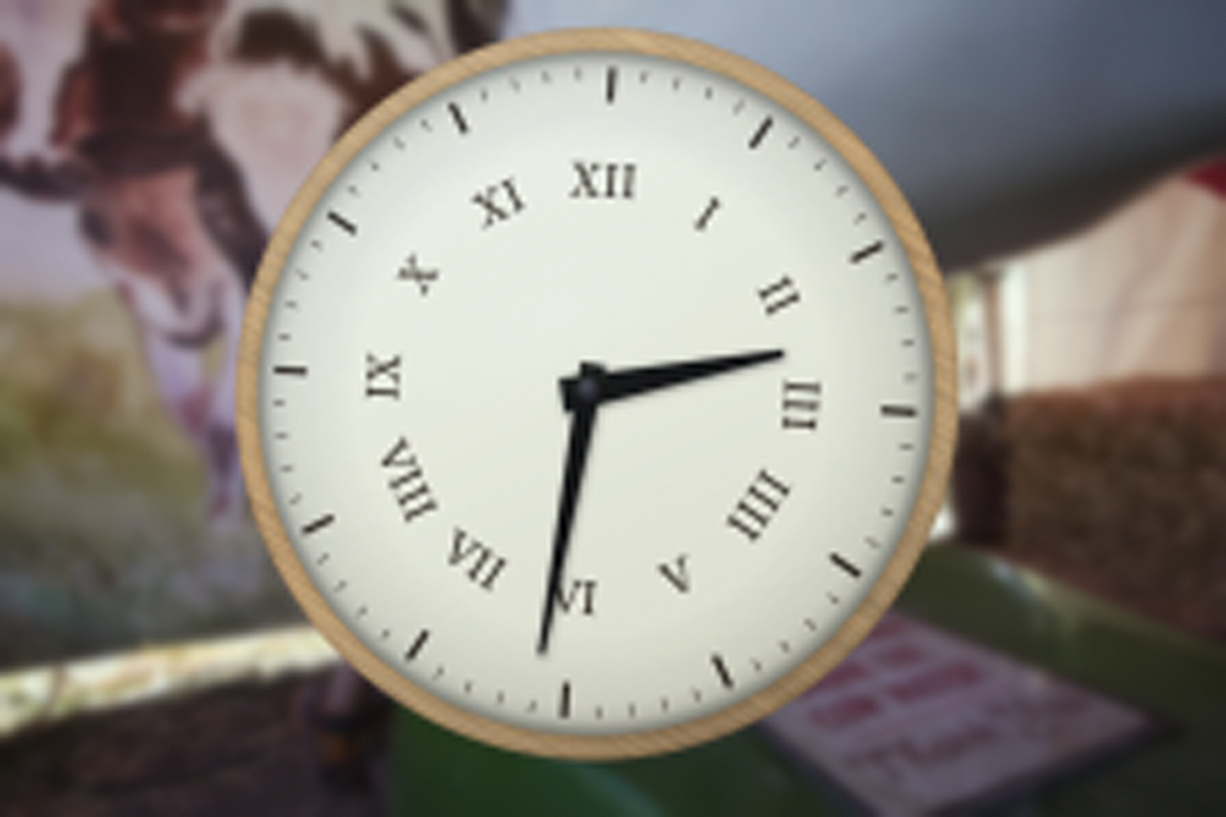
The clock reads 2 h 31 min
